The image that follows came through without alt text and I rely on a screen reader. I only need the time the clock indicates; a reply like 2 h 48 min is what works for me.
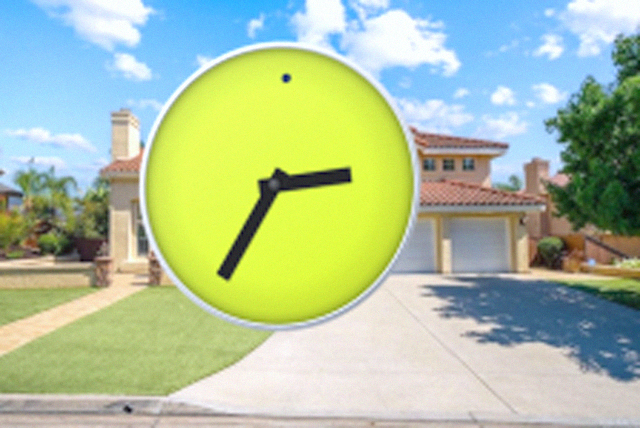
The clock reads 2 h 34 min
